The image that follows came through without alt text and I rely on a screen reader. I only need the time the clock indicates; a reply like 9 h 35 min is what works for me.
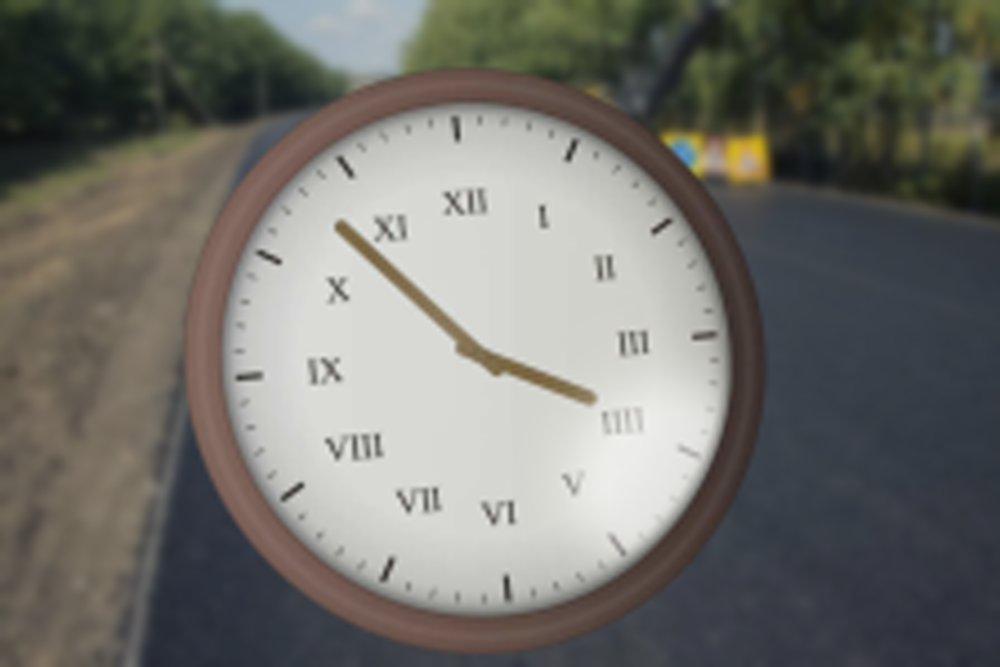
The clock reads 3 h 53 min
